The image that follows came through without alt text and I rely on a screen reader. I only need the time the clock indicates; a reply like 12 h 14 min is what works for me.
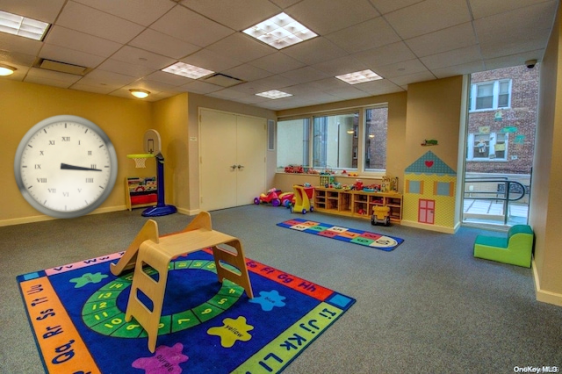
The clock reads 3 h 16 min
